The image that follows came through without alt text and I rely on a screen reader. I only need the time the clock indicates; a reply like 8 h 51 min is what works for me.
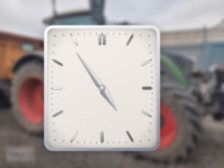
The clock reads 4 h 54 min
